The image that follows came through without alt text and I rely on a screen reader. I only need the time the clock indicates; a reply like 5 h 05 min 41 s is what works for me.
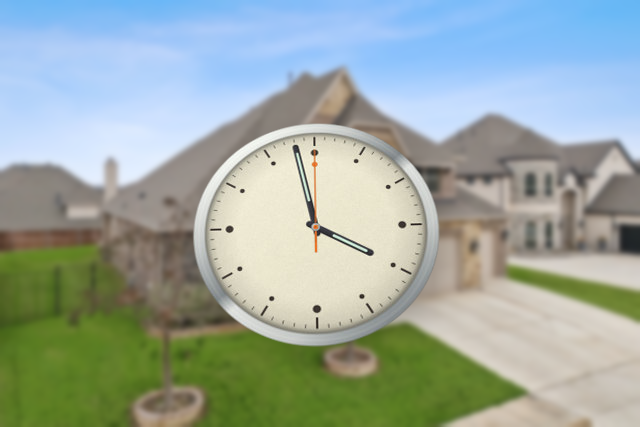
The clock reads 3 h 58 min 00 s
